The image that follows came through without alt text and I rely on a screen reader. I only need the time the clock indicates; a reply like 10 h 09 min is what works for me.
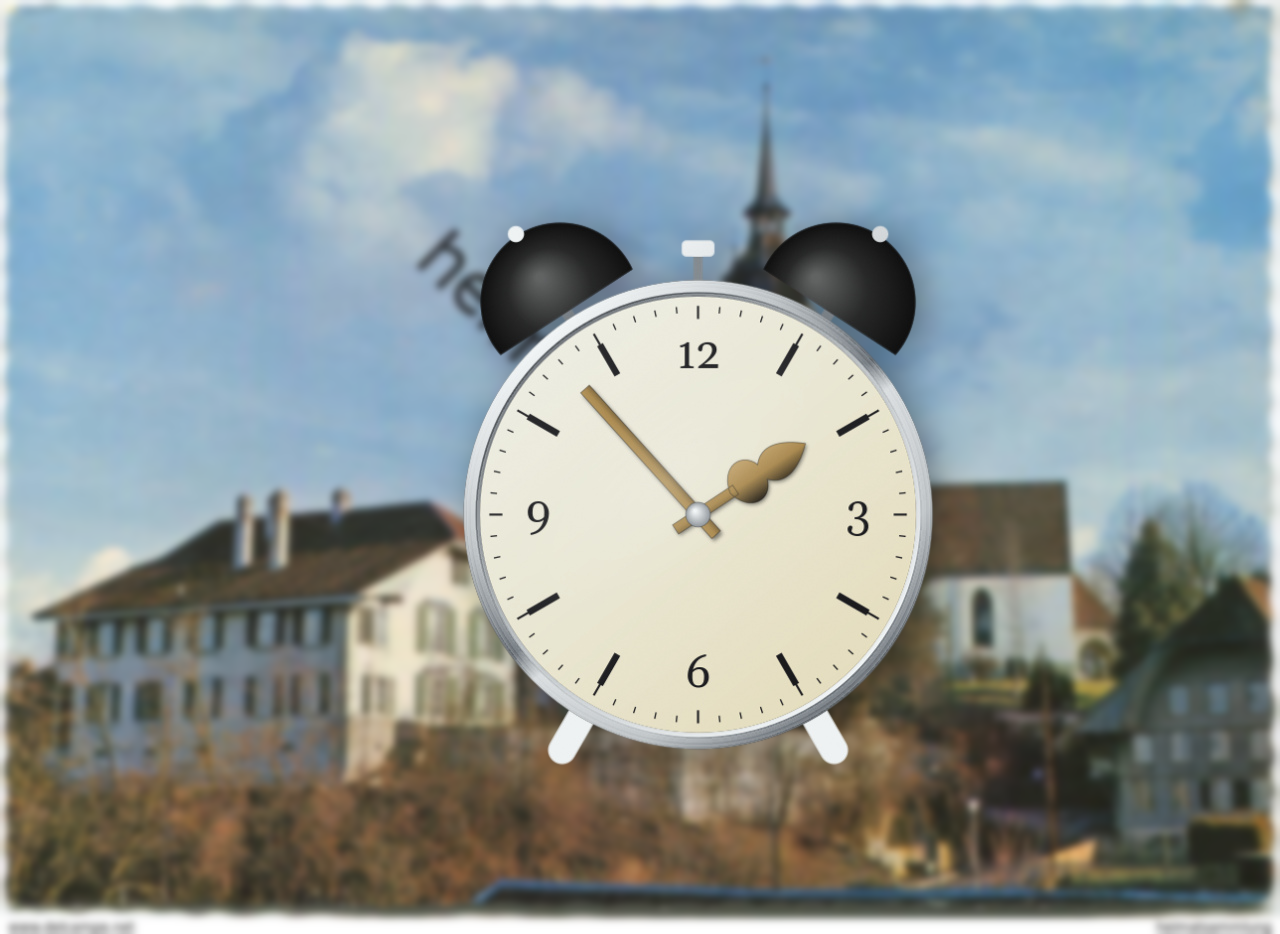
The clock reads 1 h 53 min
